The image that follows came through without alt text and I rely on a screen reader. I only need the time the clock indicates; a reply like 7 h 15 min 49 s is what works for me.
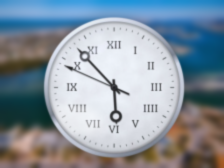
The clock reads 5 h 52 min 49 s
